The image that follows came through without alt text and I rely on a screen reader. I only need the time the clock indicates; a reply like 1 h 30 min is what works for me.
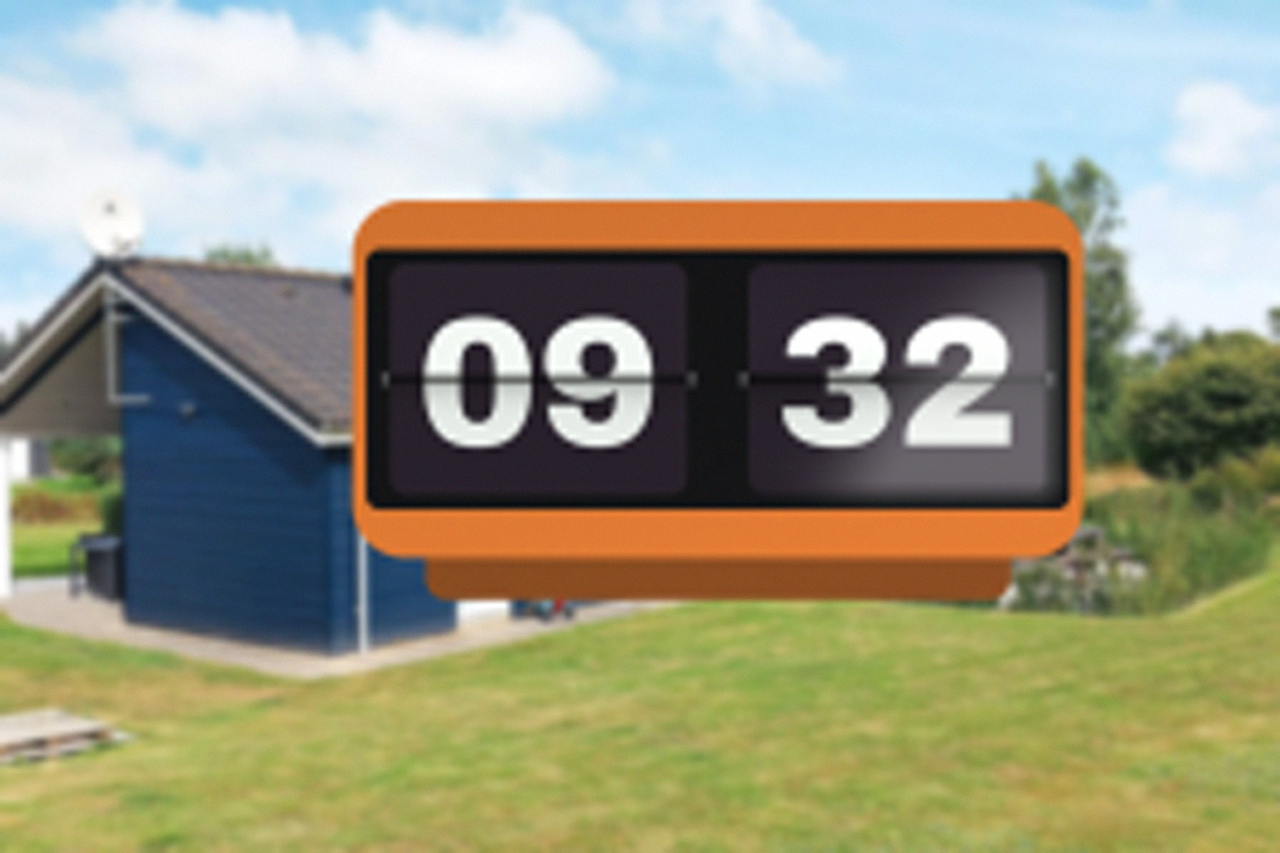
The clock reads 9 h 32 min
